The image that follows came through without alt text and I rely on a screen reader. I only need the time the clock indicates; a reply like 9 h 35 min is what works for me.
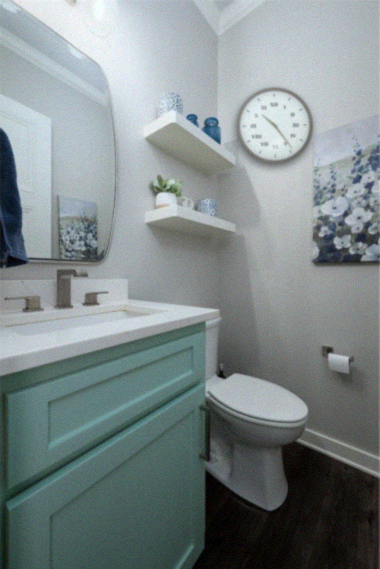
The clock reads 10 h 24 min
